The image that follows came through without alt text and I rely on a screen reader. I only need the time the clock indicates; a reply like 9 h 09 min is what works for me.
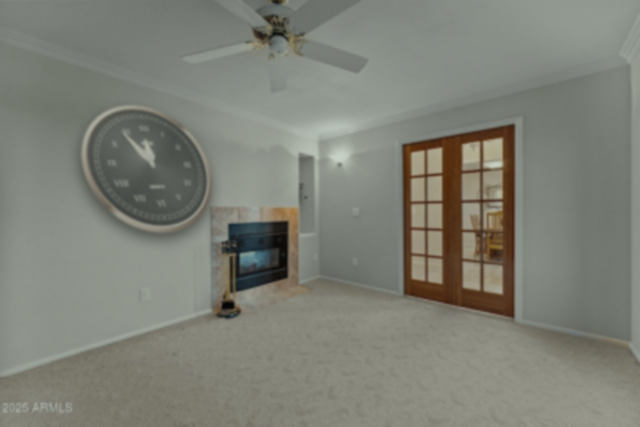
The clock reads 11 h 54 min
